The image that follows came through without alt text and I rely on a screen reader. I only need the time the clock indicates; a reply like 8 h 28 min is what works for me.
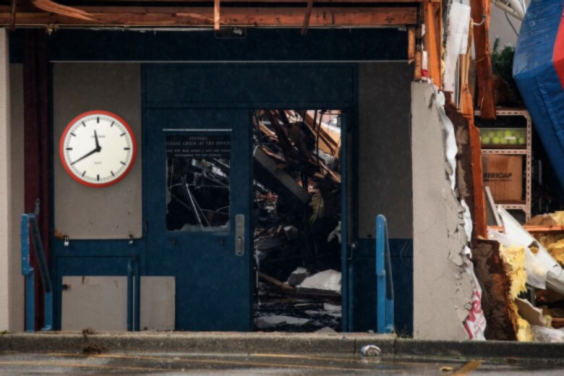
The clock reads 11 h 40 min
